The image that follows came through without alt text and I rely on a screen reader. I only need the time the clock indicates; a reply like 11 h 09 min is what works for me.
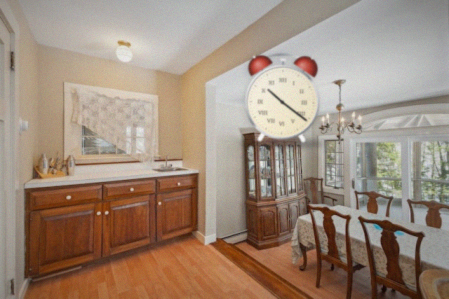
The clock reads 10 h 21 min
